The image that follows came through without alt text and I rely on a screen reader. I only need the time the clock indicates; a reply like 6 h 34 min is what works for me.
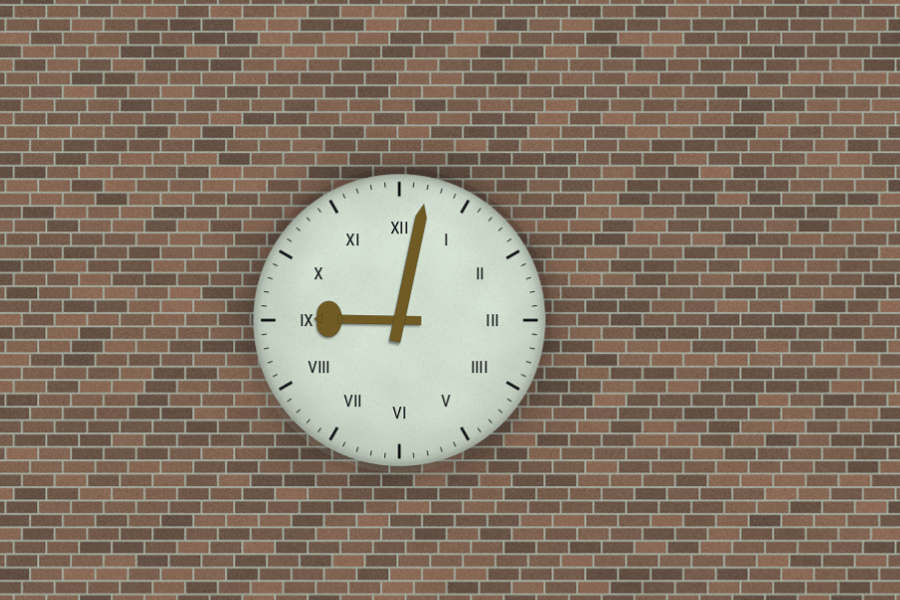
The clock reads 9 h 02 min
